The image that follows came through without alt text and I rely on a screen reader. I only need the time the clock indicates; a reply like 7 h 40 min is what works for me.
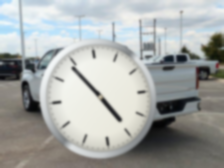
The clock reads 4 h 54 min
